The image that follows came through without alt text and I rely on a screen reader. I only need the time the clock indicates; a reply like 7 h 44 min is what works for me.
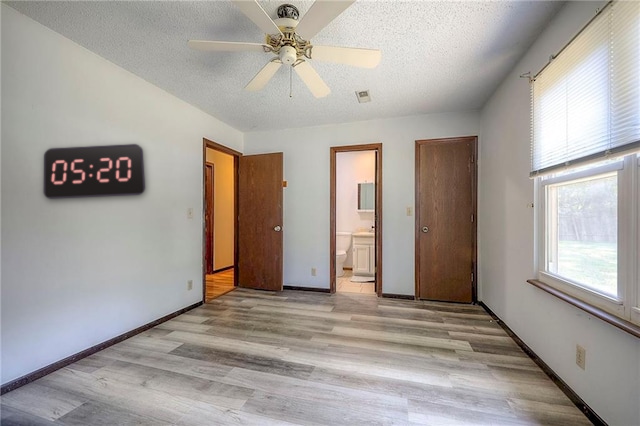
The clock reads 5 h 20 min
